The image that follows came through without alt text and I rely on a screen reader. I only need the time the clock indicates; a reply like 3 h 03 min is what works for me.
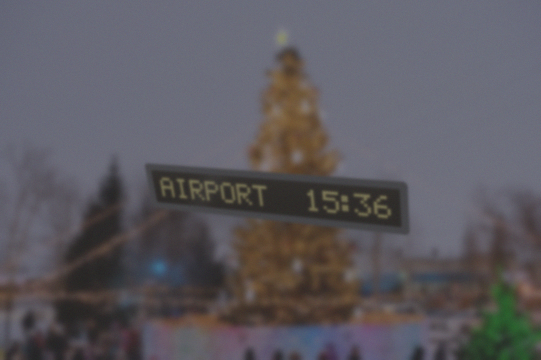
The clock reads 15 h 36 min
